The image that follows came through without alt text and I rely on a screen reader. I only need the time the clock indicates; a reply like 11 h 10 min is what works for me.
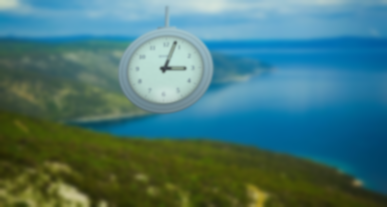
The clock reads 3 h 03 min
